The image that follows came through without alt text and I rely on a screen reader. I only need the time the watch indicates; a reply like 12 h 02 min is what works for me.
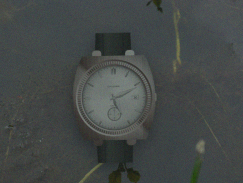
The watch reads 5 h 11 min
